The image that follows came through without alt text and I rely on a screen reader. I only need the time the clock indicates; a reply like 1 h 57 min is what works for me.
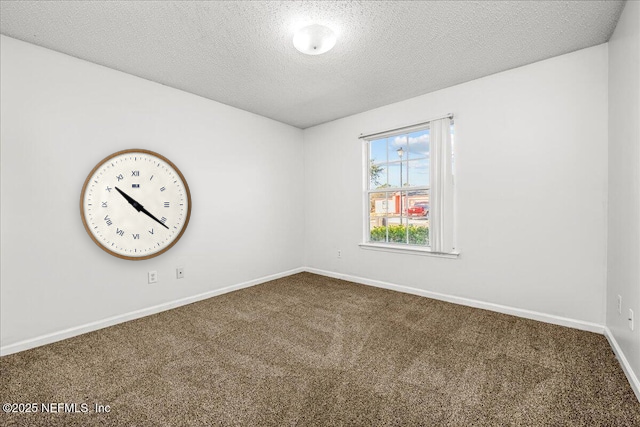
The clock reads 10 h 21 min
